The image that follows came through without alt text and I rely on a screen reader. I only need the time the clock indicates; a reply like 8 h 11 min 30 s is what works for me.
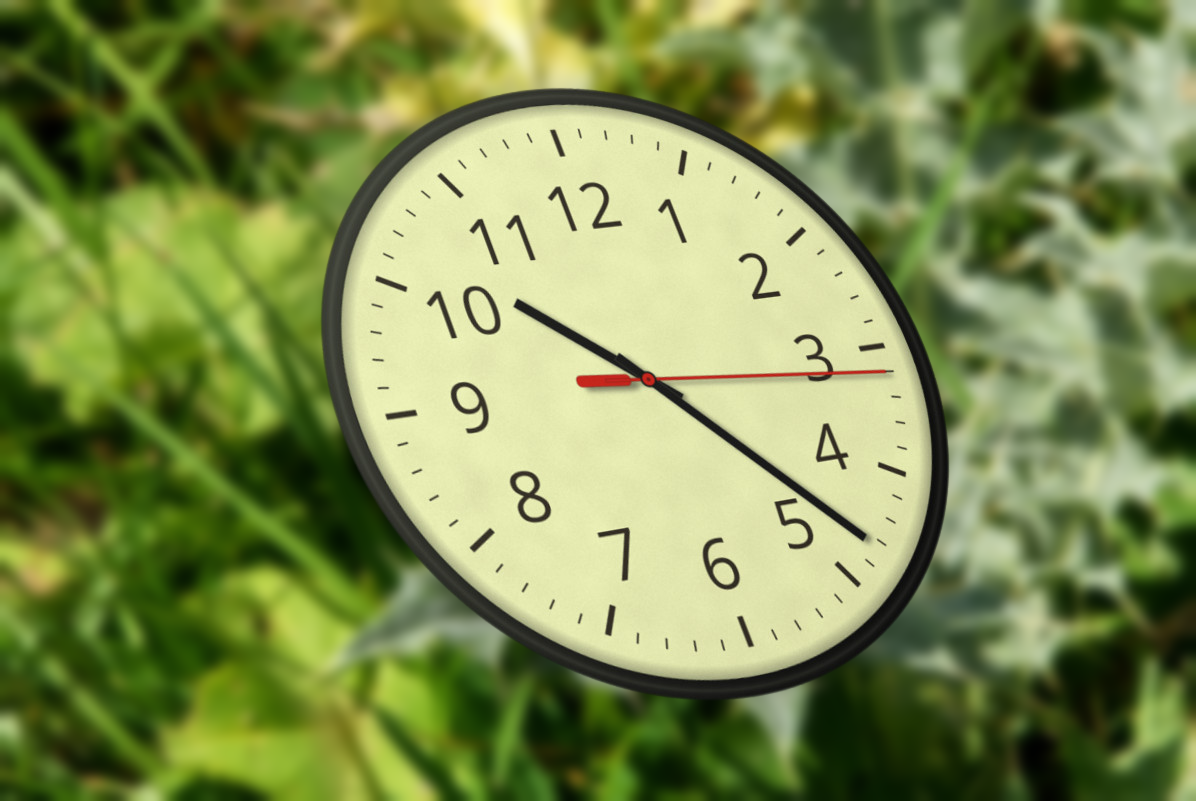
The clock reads 10 h 23 min 16 s
